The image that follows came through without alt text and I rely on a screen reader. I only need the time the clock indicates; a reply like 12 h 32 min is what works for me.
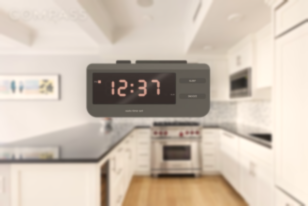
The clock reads 12 h 37 min
